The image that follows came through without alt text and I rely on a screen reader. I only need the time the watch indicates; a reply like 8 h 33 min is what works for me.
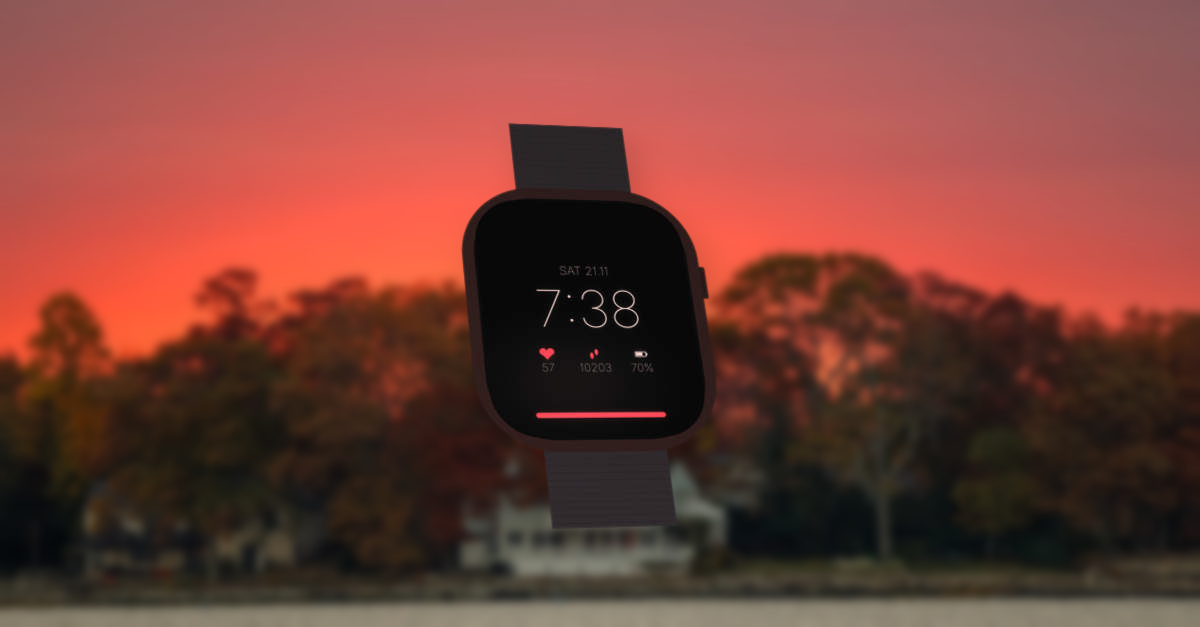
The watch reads 7 h 38 min
